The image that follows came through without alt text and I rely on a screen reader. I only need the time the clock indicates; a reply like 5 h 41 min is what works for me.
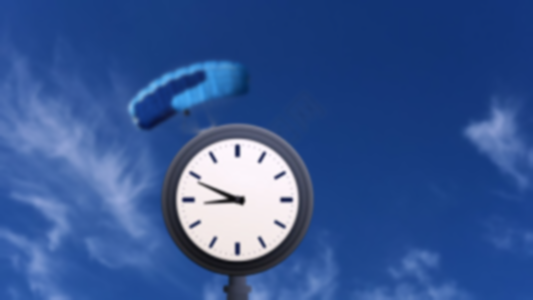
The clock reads 8 h 49 min
